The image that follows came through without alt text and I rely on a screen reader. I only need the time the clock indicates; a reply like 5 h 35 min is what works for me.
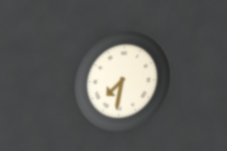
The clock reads 7 h 31 min
